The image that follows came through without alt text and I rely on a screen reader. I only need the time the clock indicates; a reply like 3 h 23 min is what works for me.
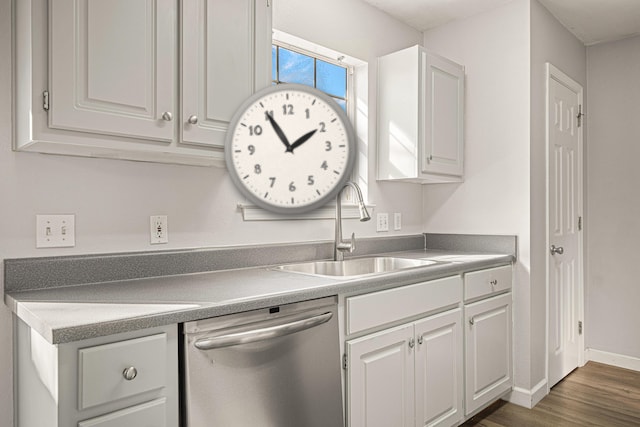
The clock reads 1 h 55 min
